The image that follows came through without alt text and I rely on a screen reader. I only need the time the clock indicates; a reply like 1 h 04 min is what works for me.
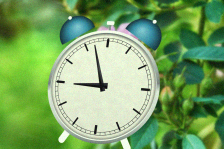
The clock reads 8 h 57 min
